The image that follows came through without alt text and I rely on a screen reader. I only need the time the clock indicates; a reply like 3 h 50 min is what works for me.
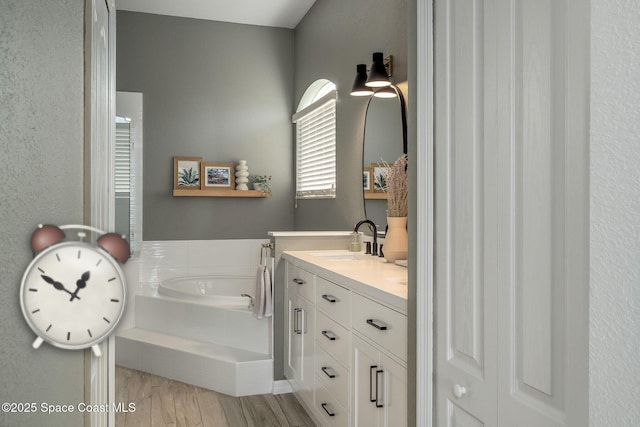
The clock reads 12 h 49 min
